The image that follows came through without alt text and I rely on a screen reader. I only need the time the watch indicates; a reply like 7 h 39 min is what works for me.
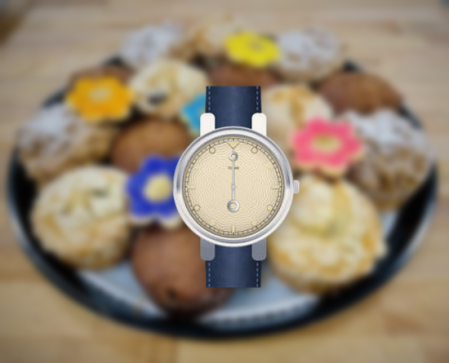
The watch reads 6 h 00 min
